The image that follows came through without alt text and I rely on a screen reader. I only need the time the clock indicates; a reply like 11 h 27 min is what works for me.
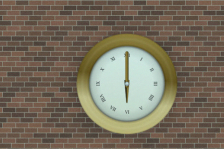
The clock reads 6 h 00 min
